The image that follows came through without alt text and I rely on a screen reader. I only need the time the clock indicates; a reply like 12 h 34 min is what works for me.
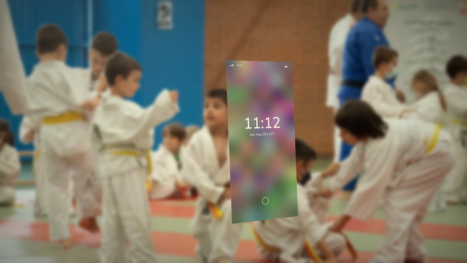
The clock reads 11 h 12 min
